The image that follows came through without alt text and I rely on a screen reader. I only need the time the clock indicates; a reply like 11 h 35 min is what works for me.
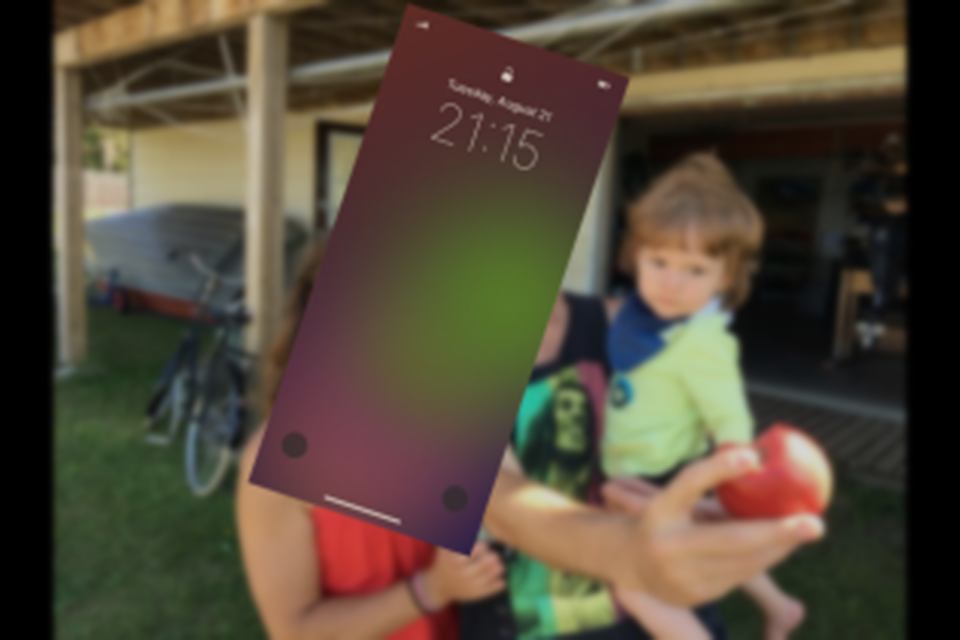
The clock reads 21 h 15 min
